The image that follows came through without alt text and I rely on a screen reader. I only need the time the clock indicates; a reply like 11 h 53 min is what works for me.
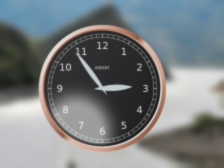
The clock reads 2 h 54 min
